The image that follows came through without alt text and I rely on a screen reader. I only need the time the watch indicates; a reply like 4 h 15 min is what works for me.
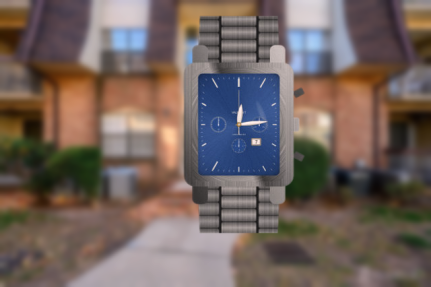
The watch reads 12 h 14 min
